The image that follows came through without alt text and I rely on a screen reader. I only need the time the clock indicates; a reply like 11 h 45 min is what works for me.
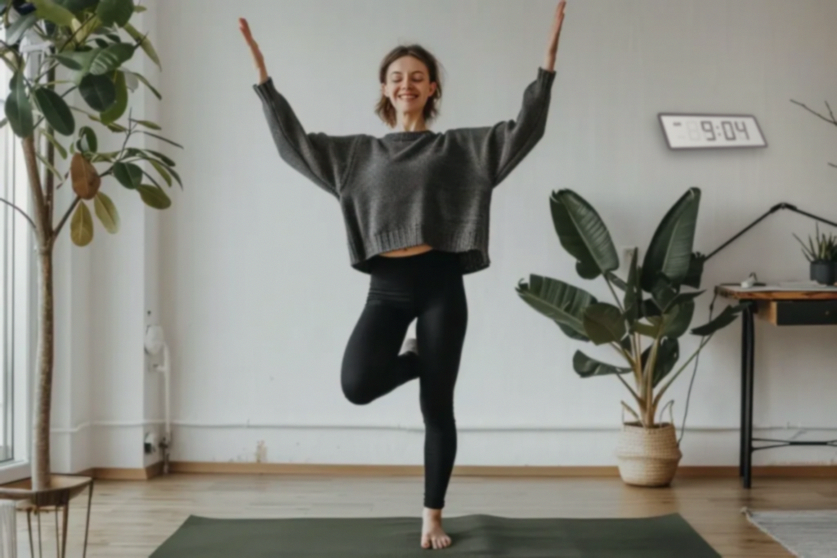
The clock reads 9 h 04 min
